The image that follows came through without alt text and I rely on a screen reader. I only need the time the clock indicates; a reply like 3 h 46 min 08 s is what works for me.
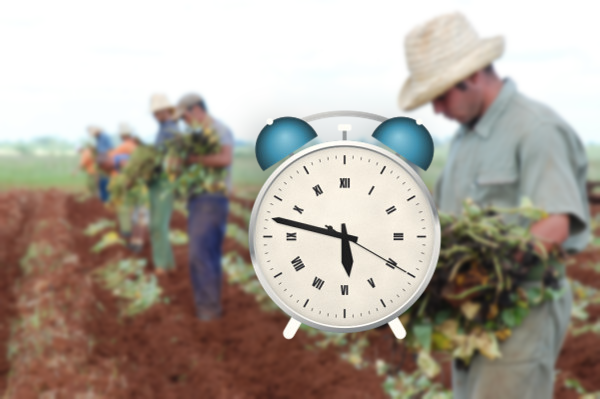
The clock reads 5 h 47 min 20 s
